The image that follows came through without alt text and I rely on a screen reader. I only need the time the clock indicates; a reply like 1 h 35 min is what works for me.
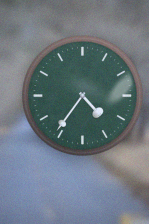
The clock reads 4 h 36 min
